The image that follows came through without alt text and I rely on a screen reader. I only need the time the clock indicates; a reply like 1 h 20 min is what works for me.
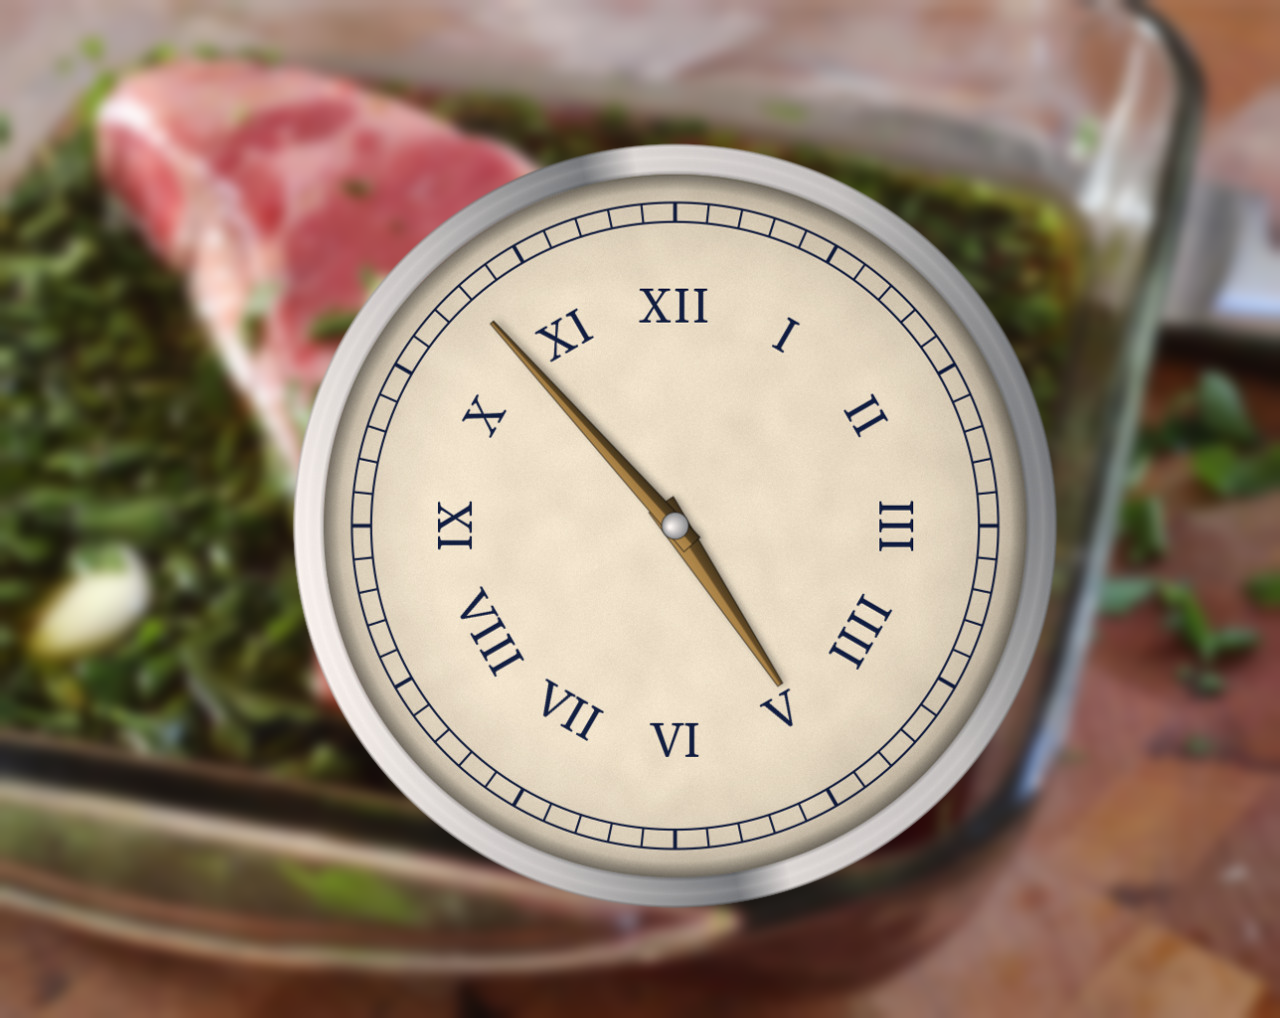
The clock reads 4 h 53 min
